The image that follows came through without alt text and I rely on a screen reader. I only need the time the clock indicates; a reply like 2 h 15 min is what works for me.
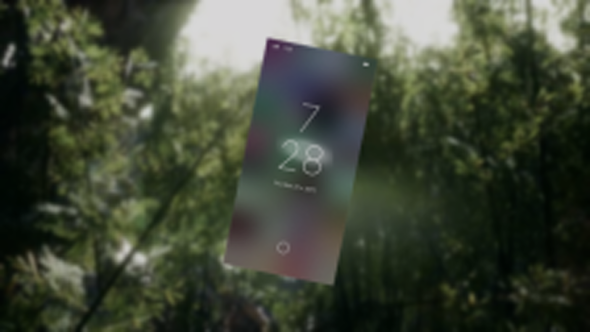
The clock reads 7 h 28 min
